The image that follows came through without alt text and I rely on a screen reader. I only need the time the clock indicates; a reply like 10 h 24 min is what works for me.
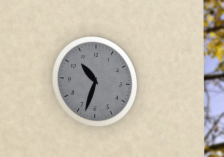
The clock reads 10 h 33 min
